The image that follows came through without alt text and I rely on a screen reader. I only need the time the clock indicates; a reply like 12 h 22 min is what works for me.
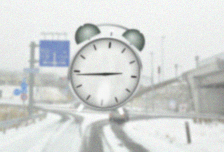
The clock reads 2 h 44 min
